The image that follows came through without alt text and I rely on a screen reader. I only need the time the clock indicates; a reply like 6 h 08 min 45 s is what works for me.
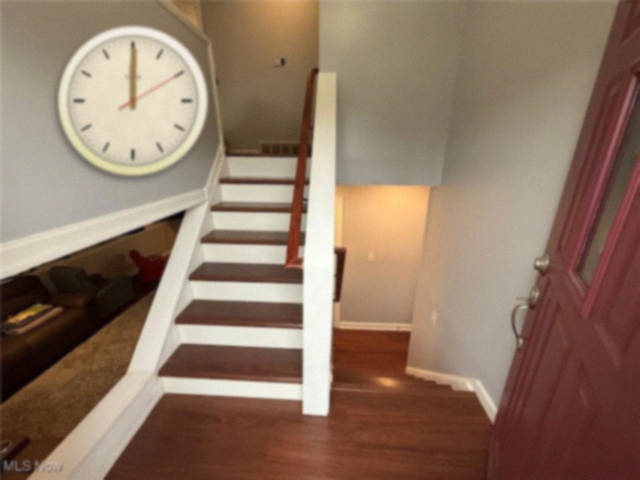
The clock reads 12 h 00 min 10 s
